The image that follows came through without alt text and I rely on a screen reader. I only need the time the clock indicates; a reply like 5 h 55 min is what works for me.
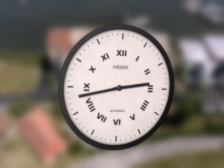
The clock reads 2 h 43 min
